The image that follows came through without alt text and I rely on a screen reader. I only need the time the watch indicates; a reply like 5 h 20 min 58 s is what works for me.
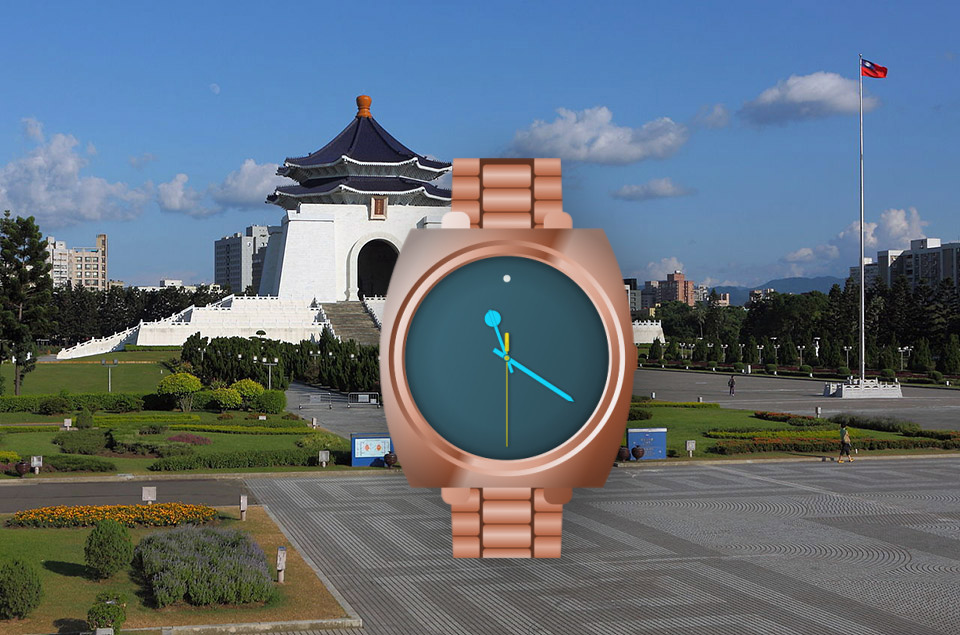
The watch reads 11 h 20 min 30 s
